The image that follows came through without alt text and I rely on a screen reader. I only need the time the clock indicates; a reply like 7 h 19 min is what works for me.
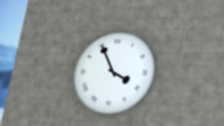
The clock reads 3 h 55 min
